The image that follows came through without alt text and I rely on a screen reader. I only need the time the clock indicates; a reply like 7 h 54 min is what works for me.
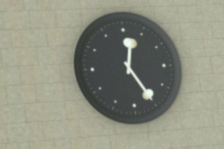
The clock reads 12 h 25 min
